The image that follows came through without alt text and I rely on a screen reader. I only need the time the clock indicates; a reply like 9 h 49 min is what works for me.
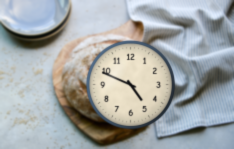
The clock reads 4 h 49 min
